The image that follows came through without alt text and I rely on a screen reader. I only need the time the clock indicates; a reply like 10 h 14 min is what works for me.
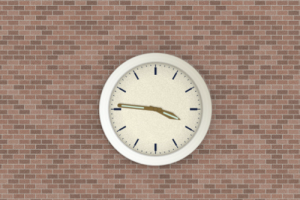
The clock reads 3 h 46 min
